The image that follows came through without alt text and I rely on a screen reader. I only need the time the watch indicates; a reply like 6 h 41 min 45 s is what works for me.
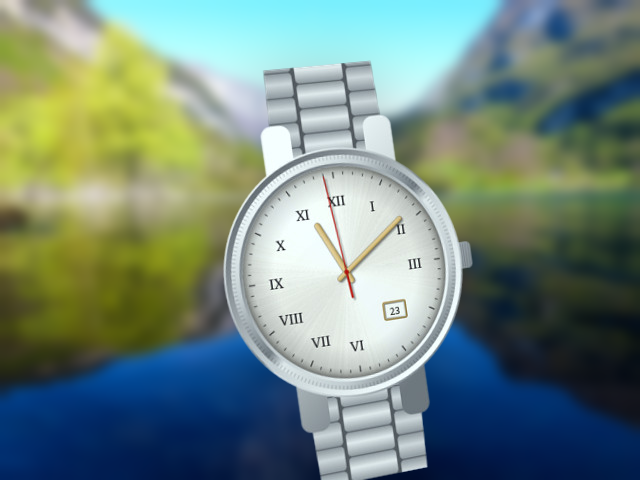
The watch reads 11 h 08 min 59 s
